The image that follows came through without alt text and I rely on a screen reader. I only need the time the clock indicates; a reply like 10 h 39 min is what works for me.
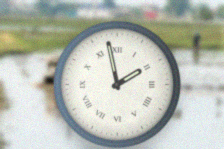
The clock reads 1 h 58 min
